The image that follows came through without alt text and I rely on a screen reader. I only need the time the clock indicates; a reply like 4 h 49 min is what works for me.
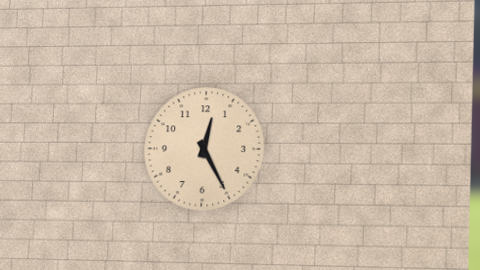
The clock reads 12 h 25 min
